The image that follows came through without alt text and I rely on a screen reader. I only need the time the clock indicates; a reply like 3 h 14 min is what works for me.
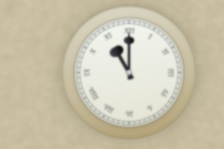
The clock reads 11 h 00 min
